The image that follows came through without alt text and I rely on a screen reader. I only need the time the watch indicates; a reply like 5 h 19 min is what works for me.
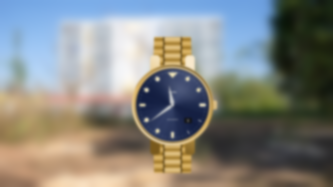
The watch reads 11 h 39 min
